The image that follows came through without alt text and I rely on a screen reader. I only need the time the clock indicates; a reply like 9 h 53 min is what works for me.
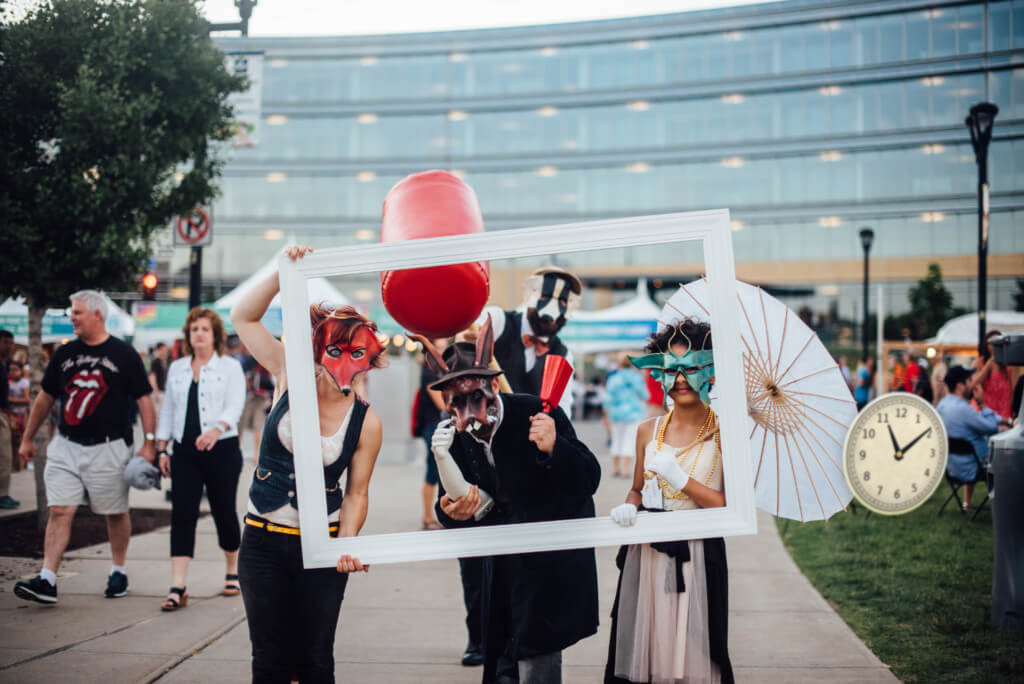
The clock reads 11 h 09 min
